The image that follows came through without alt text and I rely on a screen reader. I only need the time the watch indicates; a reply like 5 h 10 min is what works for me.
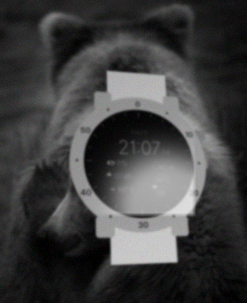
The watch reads 21 h 07 min
